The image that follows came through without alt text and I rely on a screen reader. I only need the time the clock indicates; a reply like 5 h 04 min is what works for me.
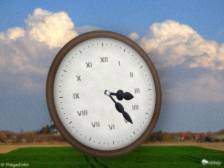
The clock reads 3 h 24 min
